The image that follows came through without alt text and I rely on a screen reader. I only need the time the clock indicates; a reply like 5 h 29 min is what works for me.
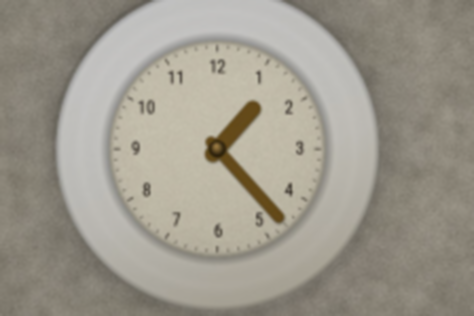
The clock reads 1 h 23 min
